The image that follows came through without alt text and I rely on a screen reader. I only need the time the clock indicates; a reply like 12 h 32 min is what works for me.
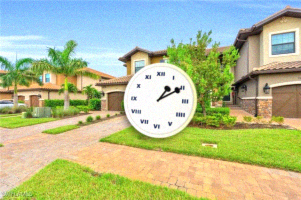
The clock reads 1 h 10 min
